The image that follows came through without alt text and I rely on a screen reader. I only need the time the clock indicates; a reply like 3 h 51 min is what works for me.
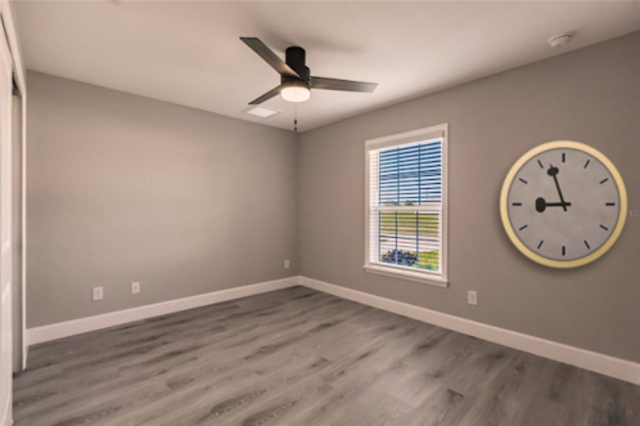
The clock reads 8 h 57 min
